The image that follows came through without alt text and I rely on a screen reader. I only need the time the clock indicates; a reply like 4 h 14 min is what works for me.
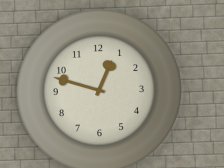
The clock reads 12 h 48 min
